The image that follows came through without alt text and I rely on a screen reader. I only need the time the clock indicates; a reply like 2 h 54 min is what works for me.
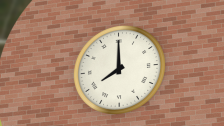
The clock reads 8 h 00 min
